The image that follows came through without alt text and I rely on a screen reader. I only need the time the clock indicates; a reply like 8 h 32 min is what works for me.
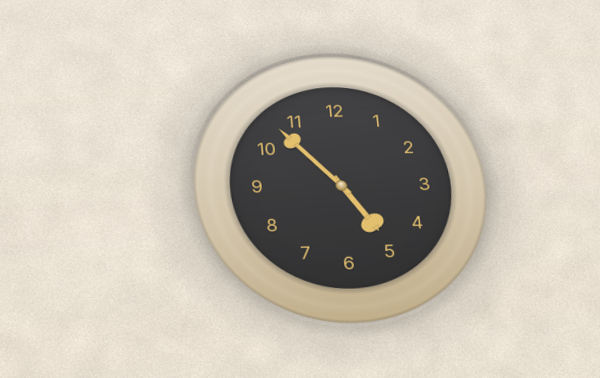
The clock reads 4 h 53 min
